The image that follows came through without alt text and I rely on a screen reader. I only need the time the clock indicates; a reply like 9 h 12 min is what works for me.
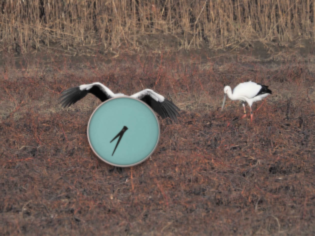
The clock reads 7 h 34 min
